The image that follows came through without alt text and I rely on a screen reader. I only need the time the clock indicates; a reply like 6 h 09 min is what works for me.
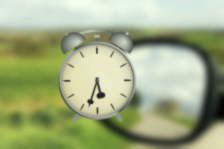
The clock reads 5 h 33 min
